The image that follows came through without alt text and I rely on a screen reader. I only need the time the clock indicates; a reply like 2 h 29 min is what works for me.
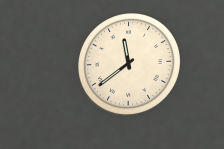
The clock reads 11 h 39 min
